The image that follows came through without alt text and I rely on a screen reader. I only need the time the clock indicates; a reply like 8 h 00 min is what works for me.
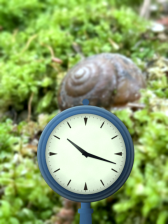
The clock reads 10 h 18 min
